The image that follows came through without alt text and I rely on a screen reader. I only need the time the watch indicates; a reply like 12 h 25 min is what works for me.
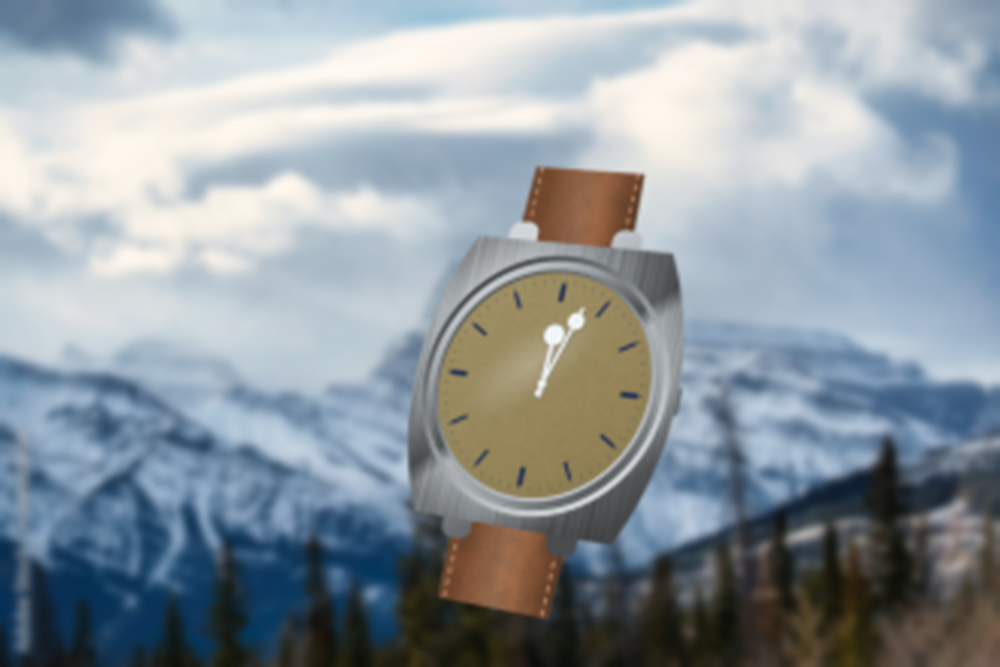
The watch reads 12 h 03 min
